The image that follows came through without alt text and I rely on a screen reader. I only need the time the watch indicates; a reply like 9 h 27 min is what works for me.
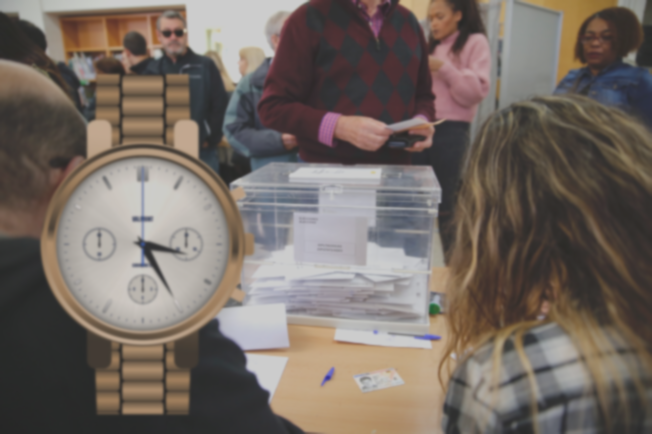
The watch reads 3 h 25 min
